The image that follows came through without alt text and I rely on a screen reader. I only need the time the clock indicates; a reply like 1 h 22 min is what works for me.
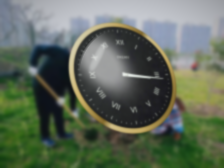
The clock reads 3 h 16 min
